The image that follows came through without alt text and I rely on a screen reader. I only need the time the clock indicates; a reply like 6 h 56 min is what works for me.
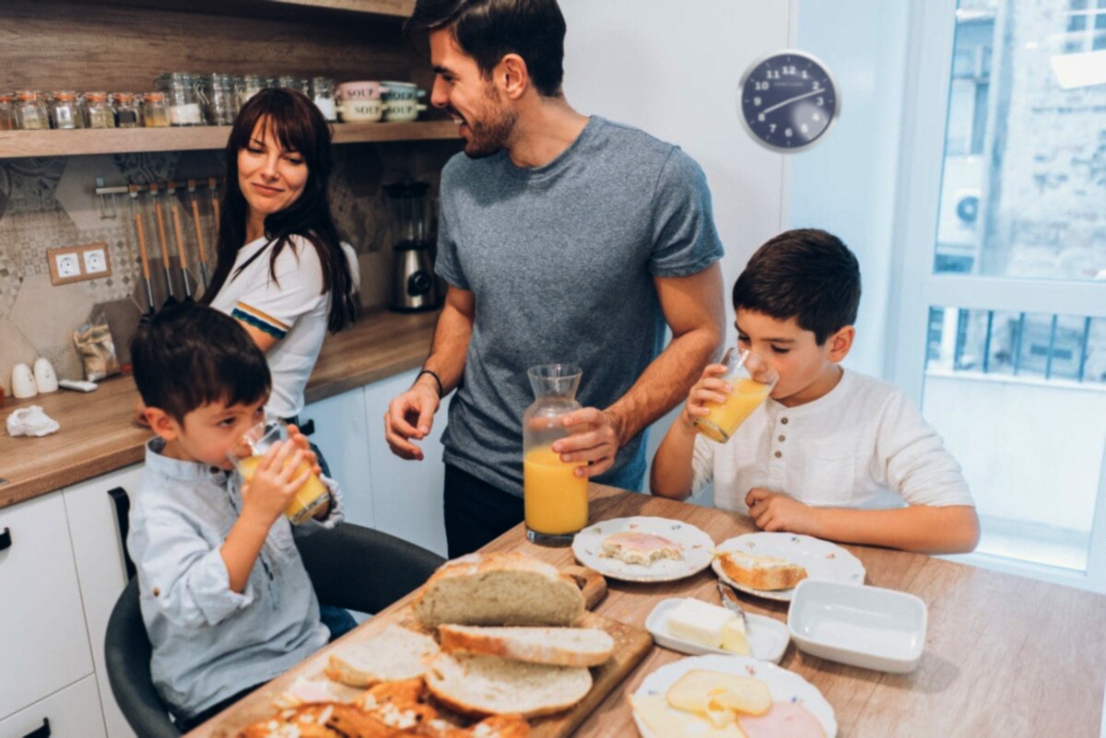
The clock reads 8 h 12 min
